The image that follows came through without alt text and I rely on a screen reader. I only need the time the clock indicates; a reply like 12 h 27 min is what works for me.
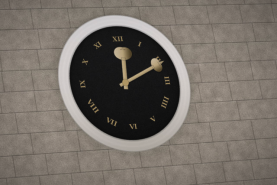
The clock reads 12 h 11 min
